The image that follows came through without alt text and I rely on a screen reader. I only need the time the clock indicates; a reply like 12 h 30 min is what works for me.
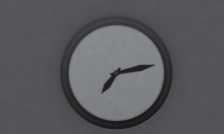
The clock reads 7 h 13 min
